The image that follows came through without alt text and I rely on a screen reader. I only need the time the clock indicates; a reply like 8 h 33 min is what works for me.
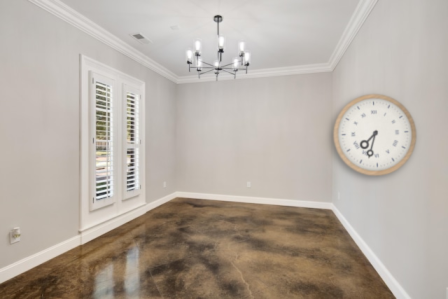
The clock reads 7 h 33 min
